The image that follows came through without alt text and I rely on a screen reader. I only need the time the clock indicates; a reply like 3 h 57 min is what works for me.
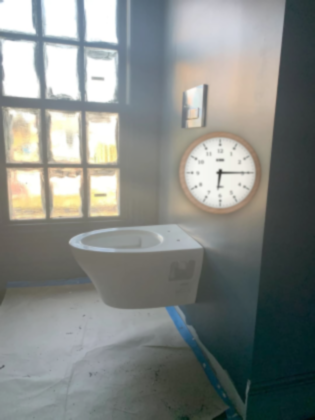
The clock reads 6 h 15 min
